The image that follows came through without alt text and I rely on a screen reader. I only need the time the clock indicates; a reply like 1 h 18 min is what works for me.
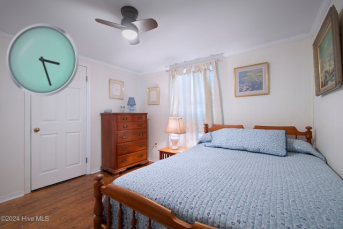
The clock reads 3 h 27 min
